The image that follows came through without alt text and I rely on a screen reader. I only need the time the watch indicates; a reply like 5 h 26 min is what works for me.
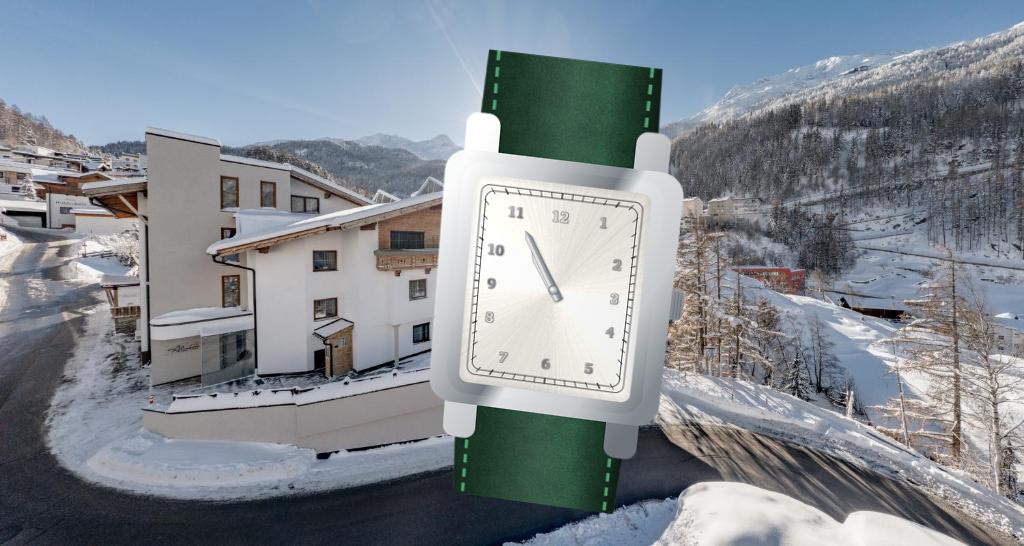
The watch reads 10 h 55 min
